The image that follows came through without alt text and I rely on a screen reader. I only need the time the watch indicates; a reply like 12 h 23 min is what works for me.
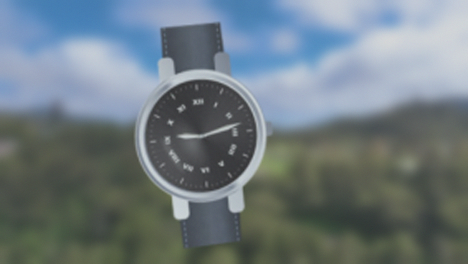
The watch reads 9 h 13 min
